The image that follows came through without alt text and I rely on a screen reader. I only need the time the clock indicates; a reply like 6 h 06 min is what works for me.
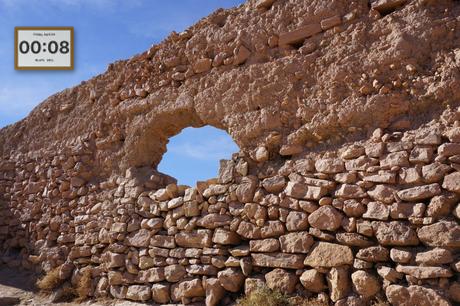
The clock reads 0 h 08 min
